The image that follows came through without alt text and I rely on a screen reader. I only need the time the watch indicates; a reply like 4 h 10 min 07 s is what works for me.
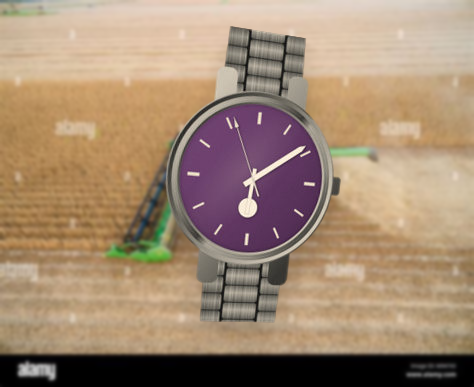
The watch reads 6 h 08 min 56 s
